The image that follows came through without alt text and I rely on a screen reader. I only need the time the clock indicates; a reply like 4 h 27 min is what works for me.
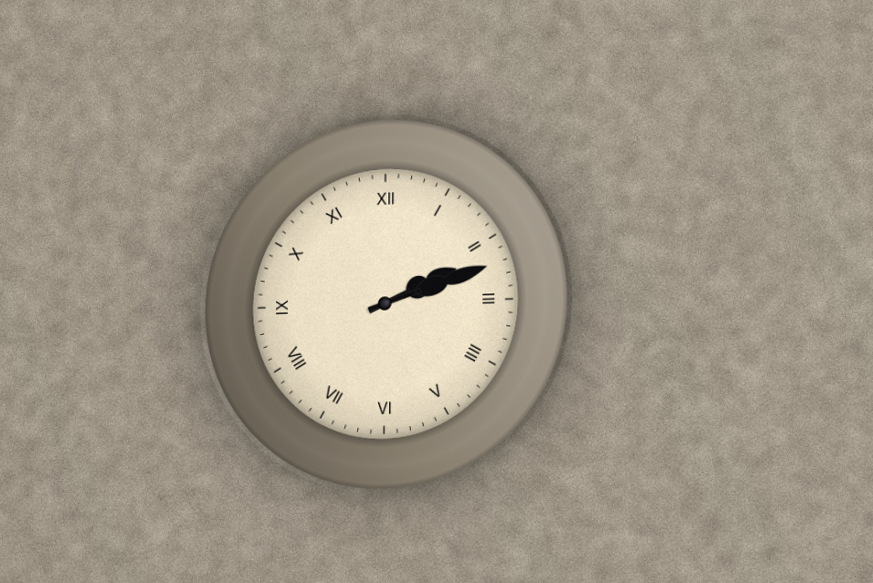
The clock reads 2 h 12 min
